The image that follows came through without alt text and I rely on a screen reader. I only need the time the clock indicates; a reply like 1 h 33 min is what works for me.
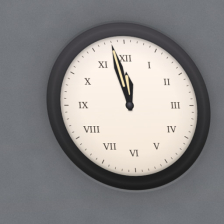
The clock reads 11 h 58 min
